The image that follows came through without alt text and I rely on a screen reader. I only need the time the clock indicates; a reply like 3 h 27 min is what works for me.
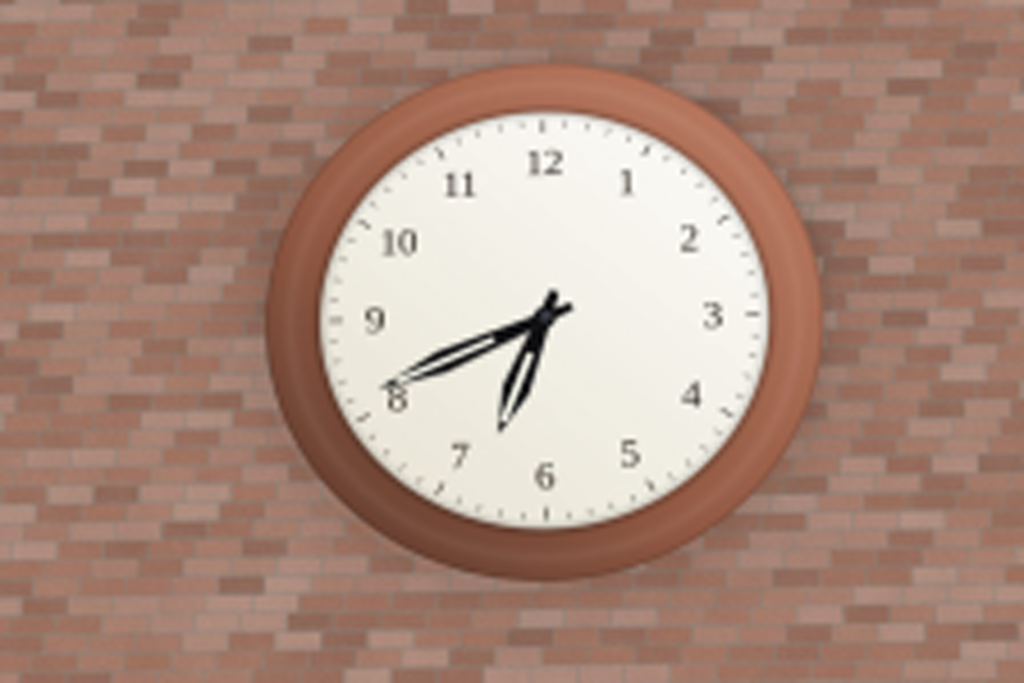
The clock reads 6 h 41 min
